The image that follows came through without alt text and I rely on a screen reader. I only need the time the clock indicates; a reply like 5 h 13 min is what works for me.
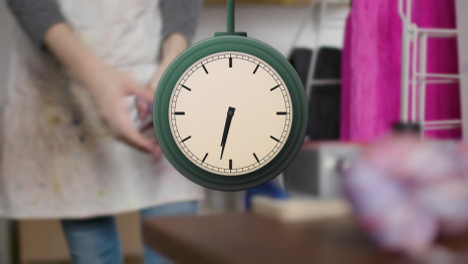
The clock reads 6 h 32 min
